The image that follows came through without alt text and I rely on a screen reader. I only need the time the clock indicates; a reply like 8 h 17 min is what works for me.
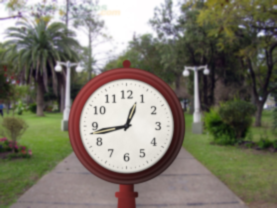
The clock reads 12 h 43 min
